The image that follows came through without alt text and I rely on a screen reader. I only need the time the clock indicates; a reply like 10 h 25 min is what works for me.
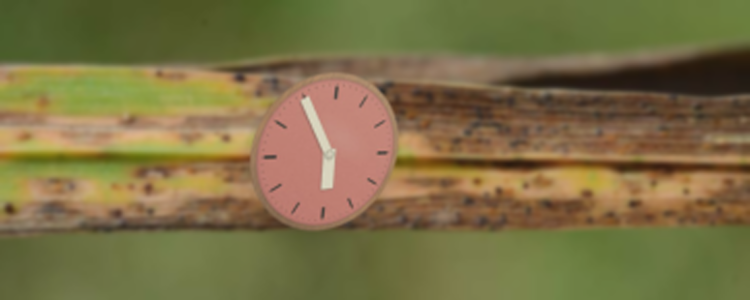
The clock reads 5 h 55 min
